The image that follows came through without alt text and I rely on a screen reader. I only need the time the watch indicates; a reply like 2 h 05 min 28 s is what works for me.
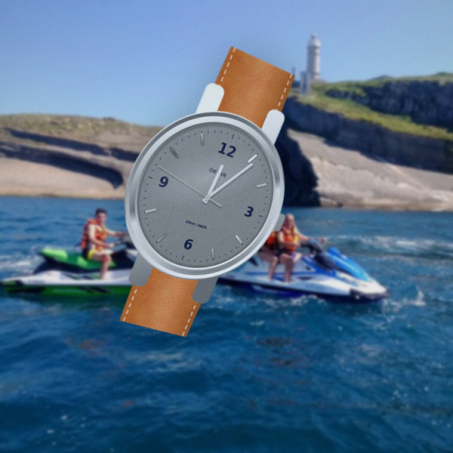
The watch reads 12 h 05 min 47 s
